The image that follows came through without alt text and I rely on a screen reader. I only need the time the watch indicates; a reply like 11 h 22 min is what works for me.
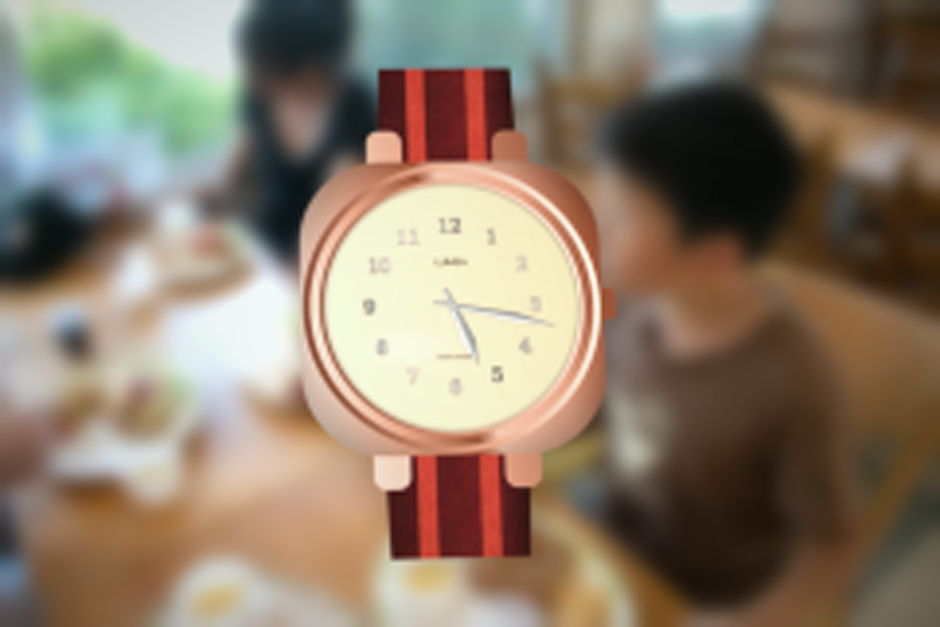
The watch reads 5 h 17 min
